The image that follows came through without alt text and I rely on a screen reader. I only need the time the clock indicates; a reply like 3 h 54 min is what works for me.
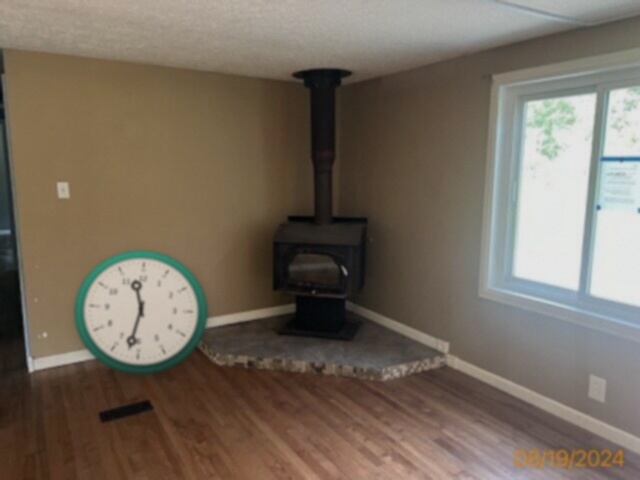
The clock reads 11 h 32 min
